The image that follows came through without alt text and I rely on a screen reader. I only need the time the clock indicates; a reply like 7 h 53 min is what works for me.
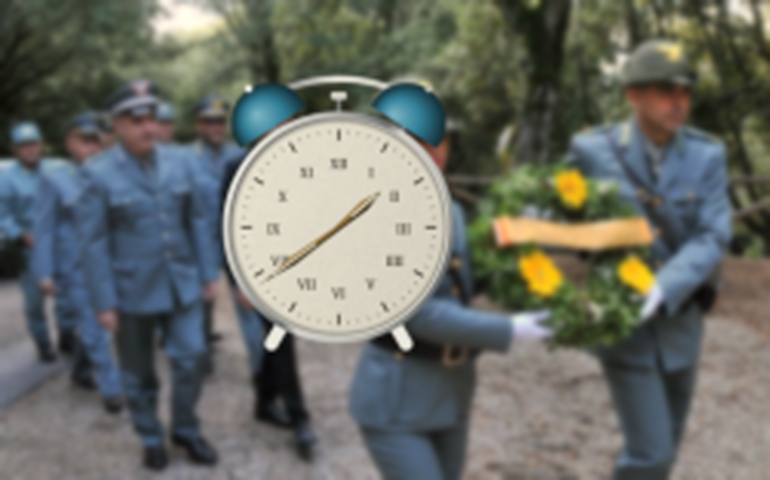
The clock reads 1 h 39 min
